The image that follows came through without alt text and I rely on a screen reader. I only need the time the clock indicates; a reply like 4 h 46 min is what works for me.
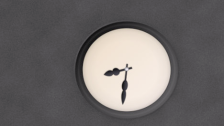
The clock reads 8 h 31 min
